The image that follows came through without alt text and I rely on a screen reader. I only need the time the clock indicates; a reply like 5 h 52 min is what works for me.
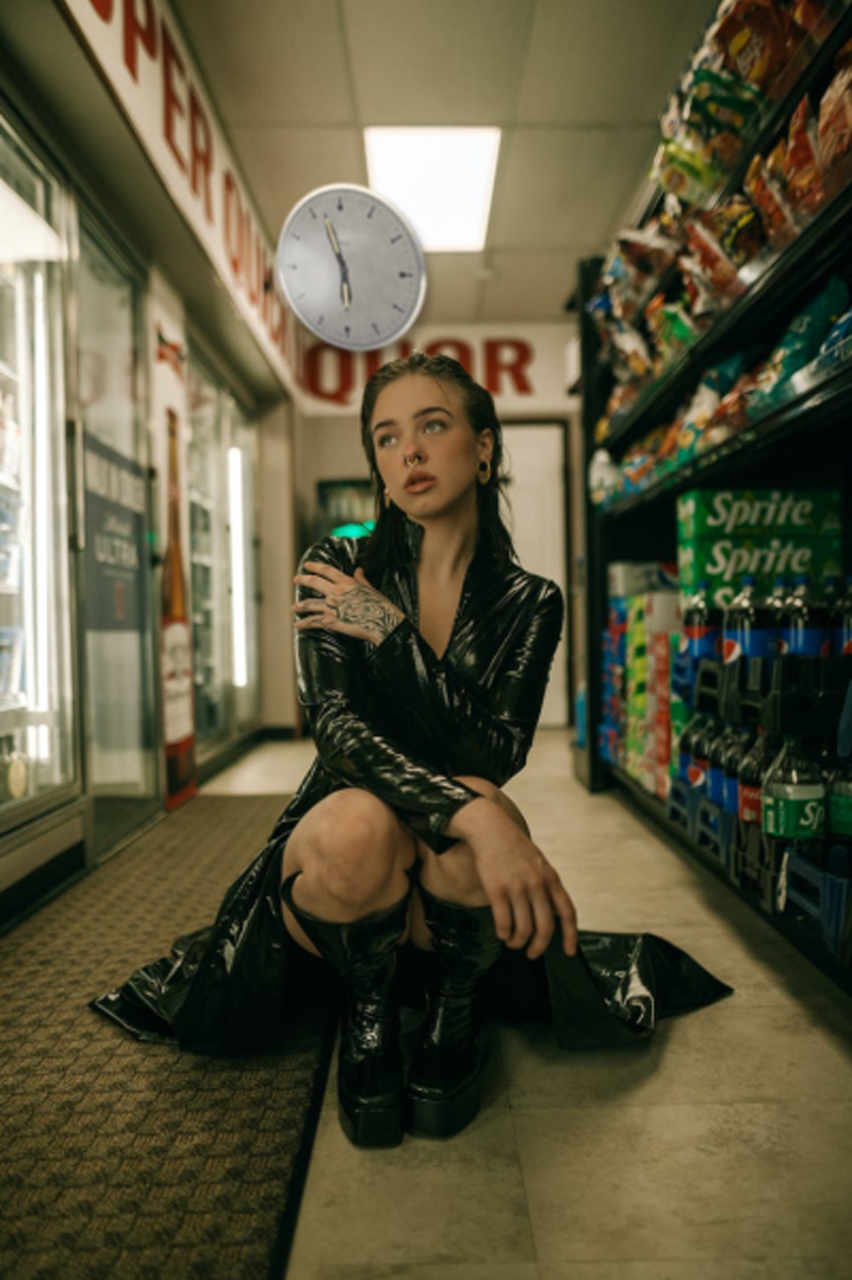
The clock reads 5 h 57 min
